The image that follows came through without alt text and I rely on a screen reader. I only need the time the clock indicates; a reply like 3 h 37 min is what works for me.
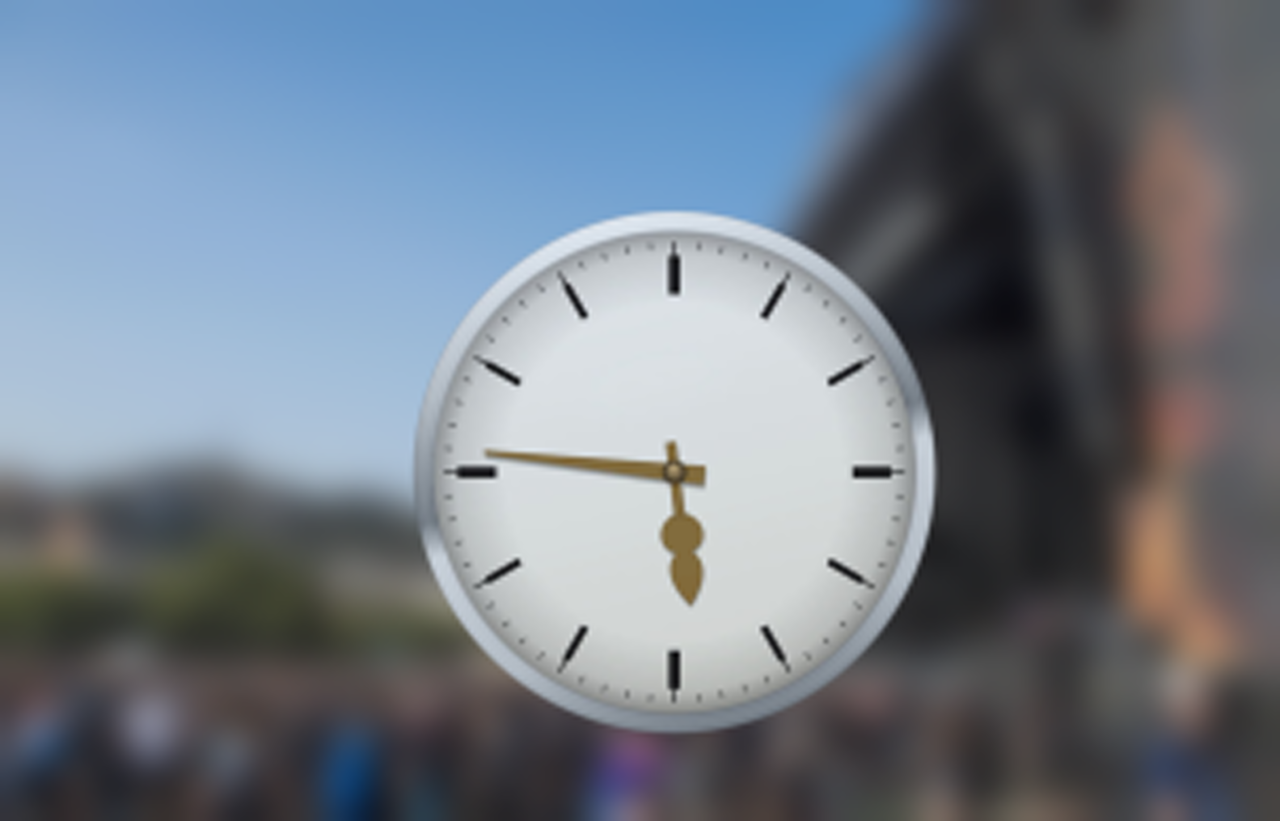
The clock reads 5 h 46 min
